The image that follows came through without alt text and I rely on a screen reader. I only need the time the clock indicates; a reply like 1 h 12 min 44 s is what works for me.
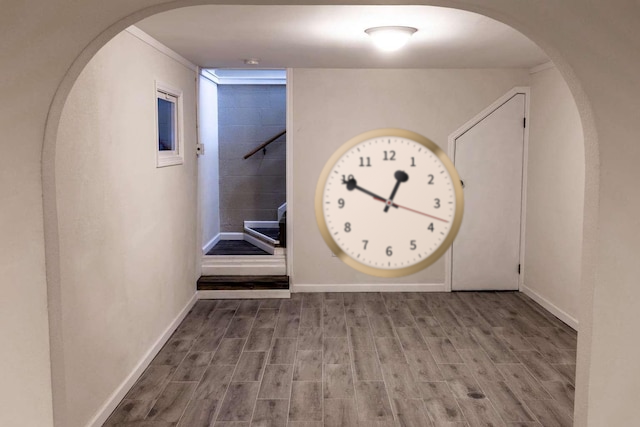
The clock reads 12 h 49 min 18 s
